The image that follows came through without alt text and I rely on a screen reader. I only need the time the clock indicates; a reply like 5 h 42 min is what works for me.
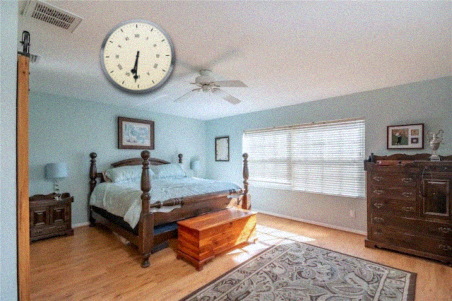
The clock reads 6 h 31 min
